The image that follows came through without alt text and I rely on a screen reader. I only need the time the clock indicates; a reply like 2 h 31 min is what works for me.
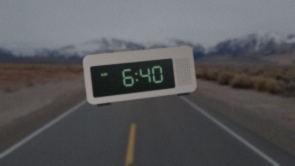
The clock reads 6 h 40 min
